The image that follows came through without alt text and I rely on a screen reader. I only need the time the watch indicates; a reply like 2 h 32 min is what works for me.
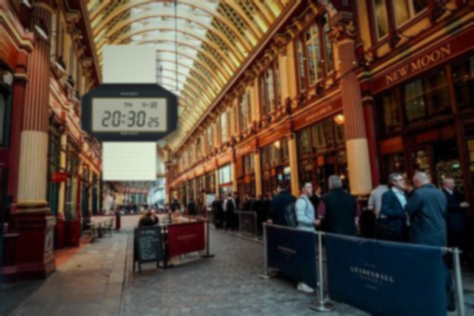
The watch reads 20 h 30 min
